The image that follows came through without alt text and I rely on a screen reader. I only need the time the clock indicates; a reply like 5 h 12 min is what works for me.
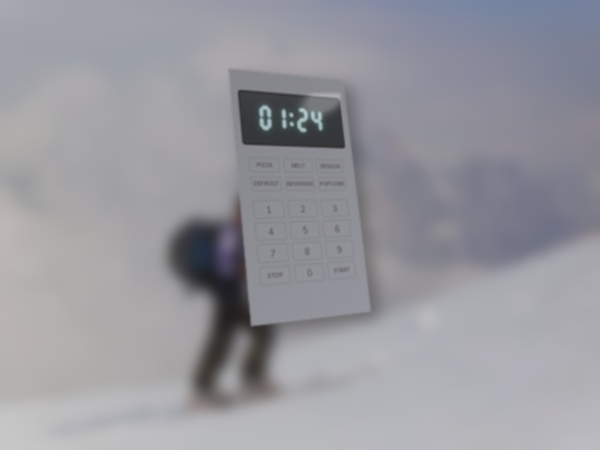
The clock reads 1 h 24 min
